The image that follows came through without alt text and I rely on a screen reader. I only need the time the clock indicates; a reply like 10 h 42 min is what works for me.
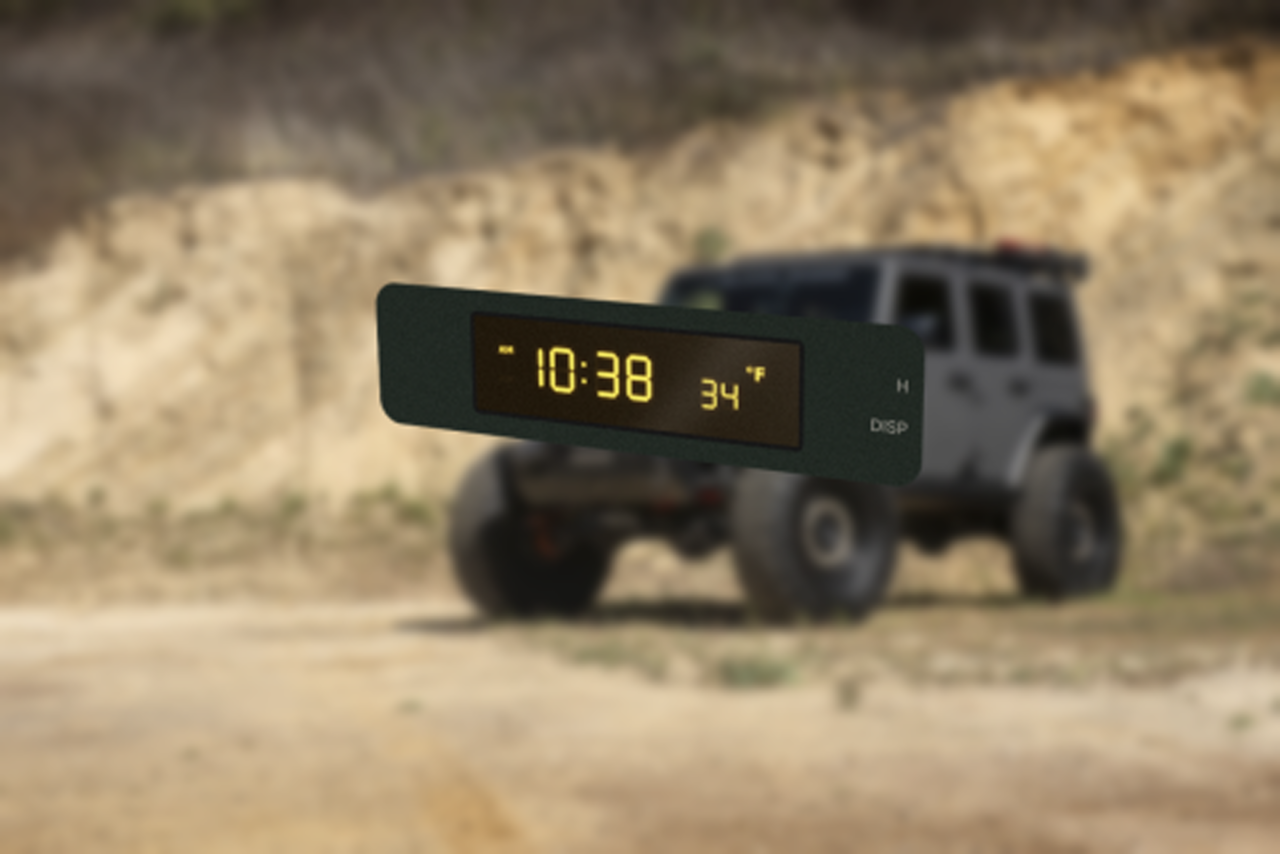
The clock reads 10 h 38 min
